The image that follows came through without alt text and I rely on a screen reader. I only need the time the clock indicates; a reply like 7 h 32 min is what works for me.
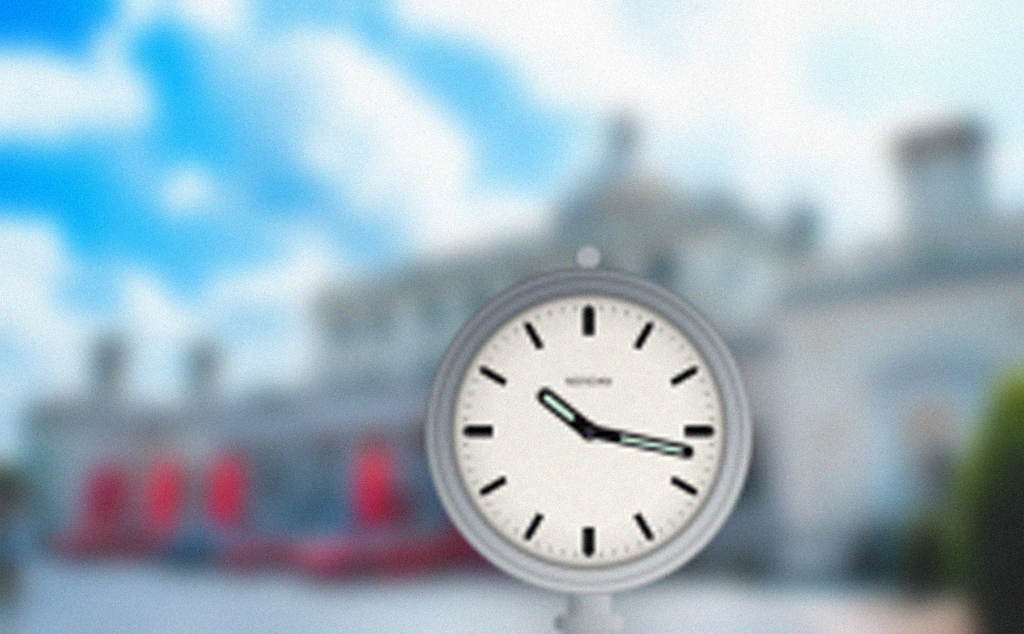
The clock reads 10 h 17 min
